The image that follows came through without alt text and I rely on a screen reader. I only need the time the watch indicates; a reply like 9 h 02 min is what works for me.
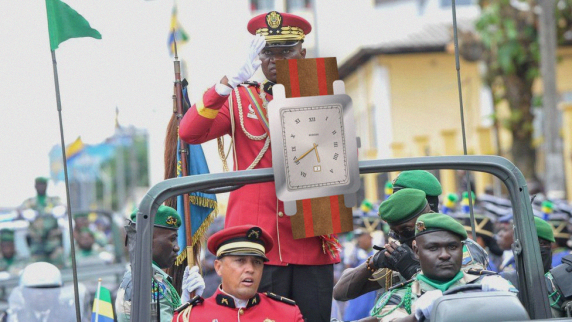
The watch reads 5 h 40 min
